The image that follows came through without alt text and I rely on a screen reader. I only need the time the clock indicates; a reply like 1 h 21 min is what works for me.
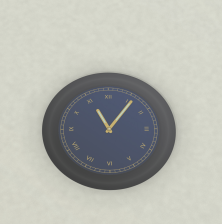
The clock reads 11 h 06 min
